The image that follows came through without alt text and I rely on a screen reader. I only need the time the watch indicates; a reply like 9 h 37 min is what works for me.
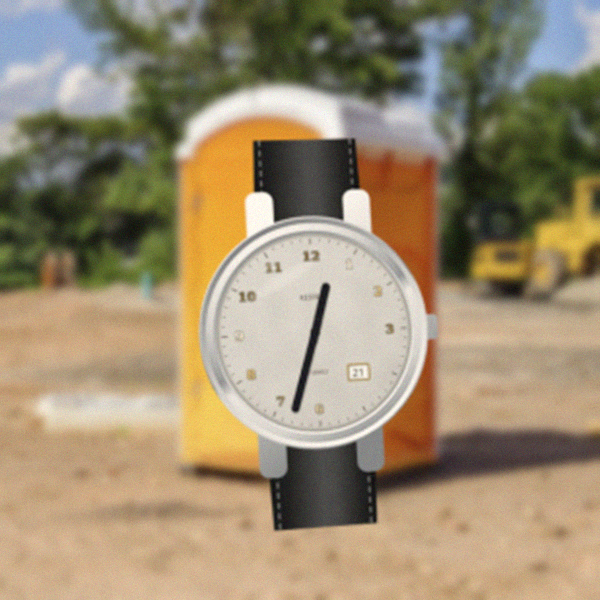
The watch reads 12 h 33 min
